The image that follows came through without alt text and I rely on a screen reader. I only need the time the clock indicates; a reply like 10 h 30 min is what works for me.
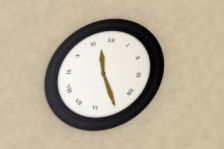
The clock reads 11 h 25 min
